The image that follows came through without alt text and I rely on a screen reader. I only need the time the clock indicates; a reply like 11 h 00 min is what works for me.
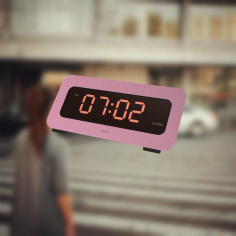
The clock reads 7 h 02 min
